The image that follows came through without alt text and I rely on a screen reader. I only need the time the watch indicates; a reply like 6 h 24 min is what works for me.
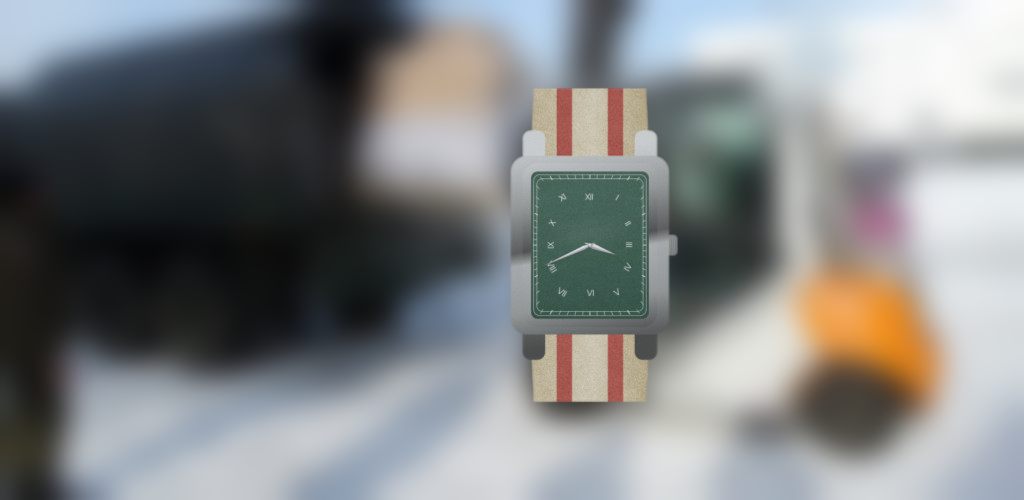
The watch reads 3 h 41 min
